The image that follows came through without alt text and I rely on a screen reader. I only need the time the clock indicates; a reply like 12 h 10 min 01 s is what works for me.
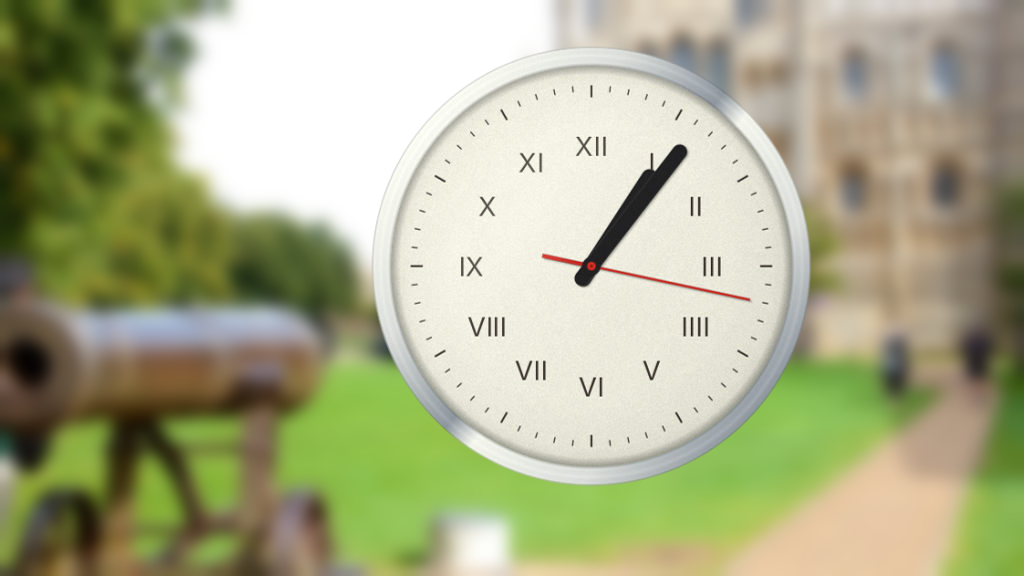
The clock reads 1 h 06 min 17 s
